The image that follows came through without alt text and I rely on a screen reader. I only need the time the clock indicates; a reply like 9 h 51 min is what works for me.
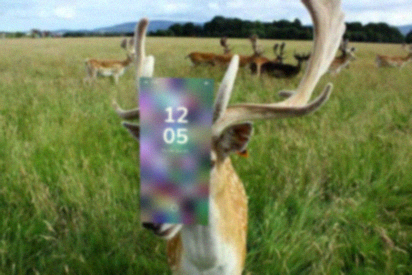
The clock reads 12 h 05 min
